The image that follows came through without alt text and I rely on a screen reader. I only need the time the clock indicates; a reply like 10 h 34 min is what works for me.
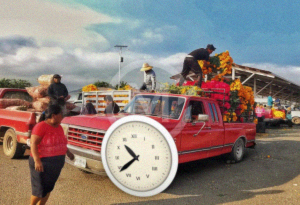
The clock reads 10 h 39 min
